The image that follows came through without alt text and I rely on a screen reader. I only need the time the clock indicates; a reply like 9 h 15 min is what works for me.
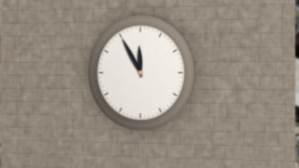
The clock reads 11 h 55 min
